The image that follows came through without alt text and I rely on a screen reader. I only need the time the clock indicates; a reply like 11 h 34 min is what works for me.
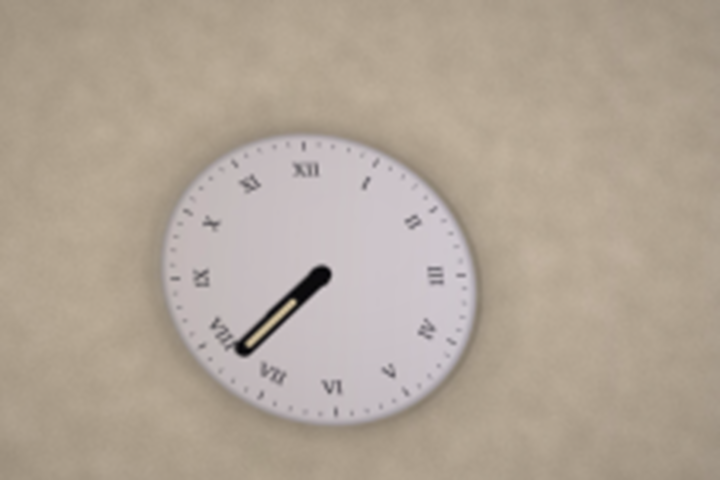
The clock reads 7 h 38 min
